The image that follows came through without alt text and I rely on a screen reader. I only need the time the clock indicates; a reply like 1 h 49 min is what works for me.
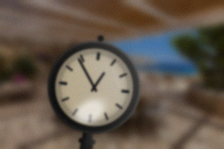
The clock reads 12 h 54 min
